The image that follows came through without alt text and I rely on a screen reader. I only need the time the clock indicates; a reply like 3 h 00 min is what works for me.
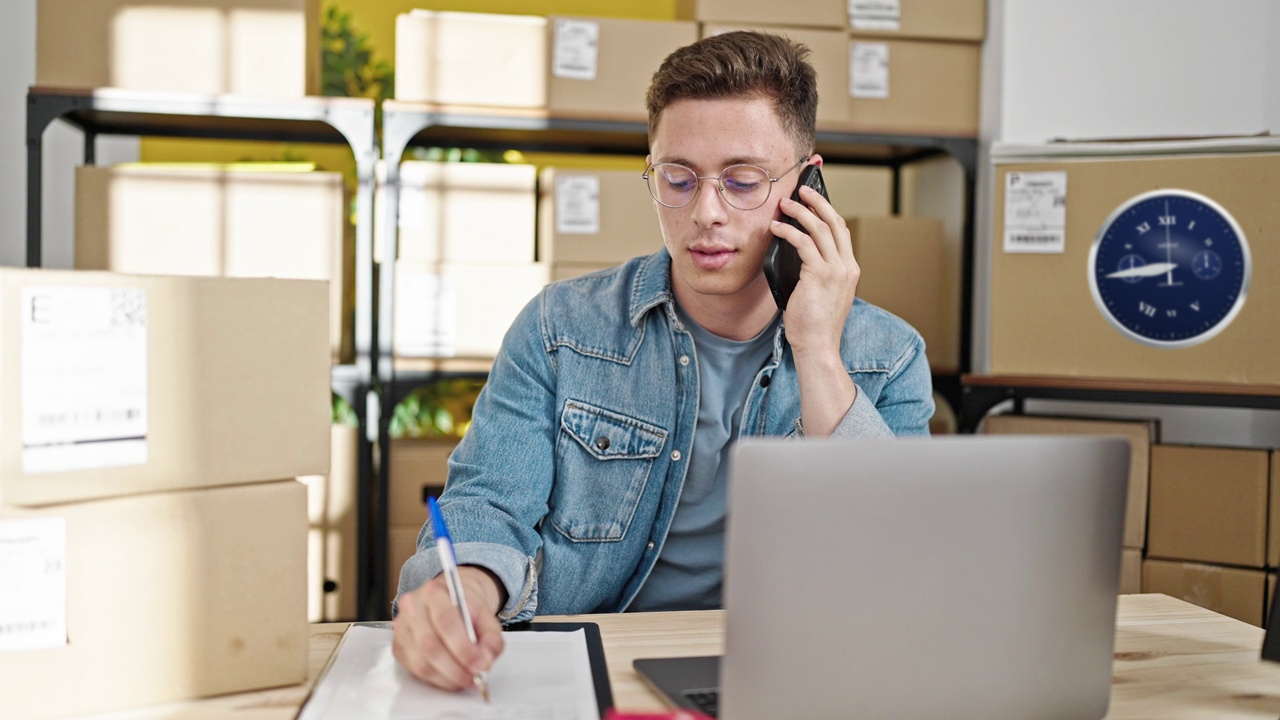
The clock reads 8 h 44 min
